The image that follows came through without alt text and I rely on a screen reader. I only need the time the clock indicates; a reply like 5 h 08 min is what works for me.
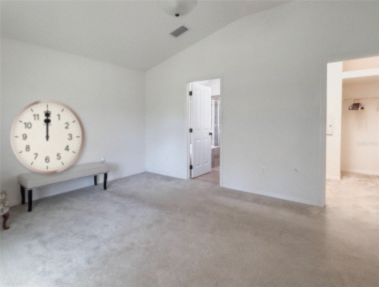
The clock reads 12 h 00 min
